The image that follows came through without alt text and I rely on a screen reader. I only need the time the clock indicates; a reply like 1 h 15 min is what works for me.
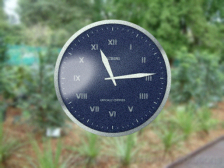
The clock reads 11 h 14 min
